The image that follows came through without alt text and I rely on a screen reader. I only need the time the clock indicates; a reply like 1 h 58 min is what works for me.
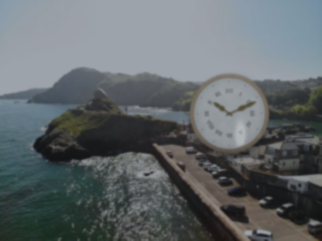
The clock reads 10 h 11 min
